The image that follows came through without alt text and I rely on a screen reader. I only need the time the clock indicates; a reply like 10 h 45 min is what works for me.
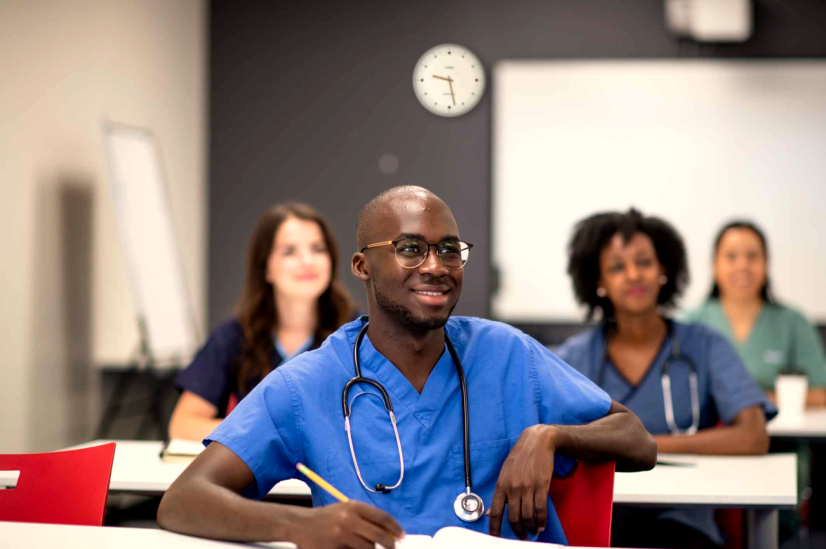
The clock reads 9 h 28 min
